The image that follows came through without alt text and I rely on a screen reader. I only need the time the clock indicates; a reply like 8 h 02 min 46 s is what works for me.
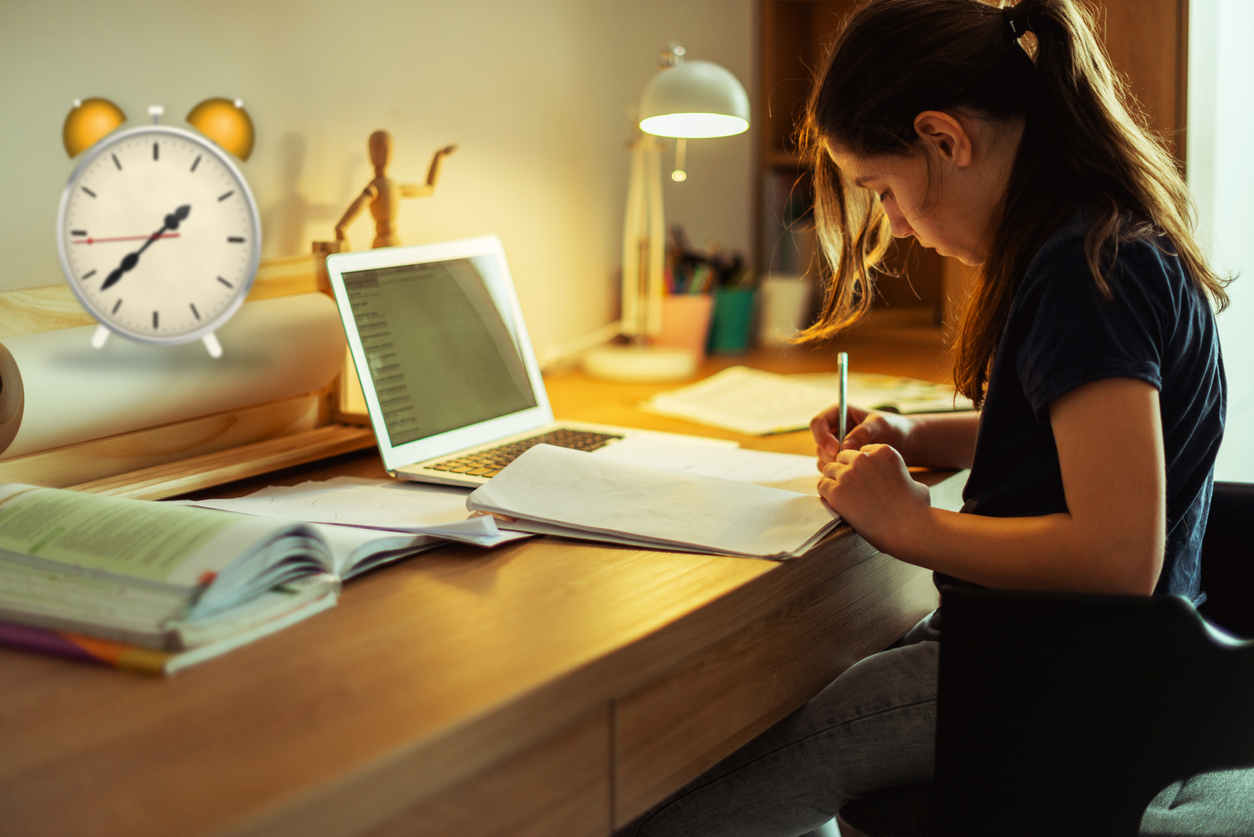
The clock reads 1 h 37 min 44 s
